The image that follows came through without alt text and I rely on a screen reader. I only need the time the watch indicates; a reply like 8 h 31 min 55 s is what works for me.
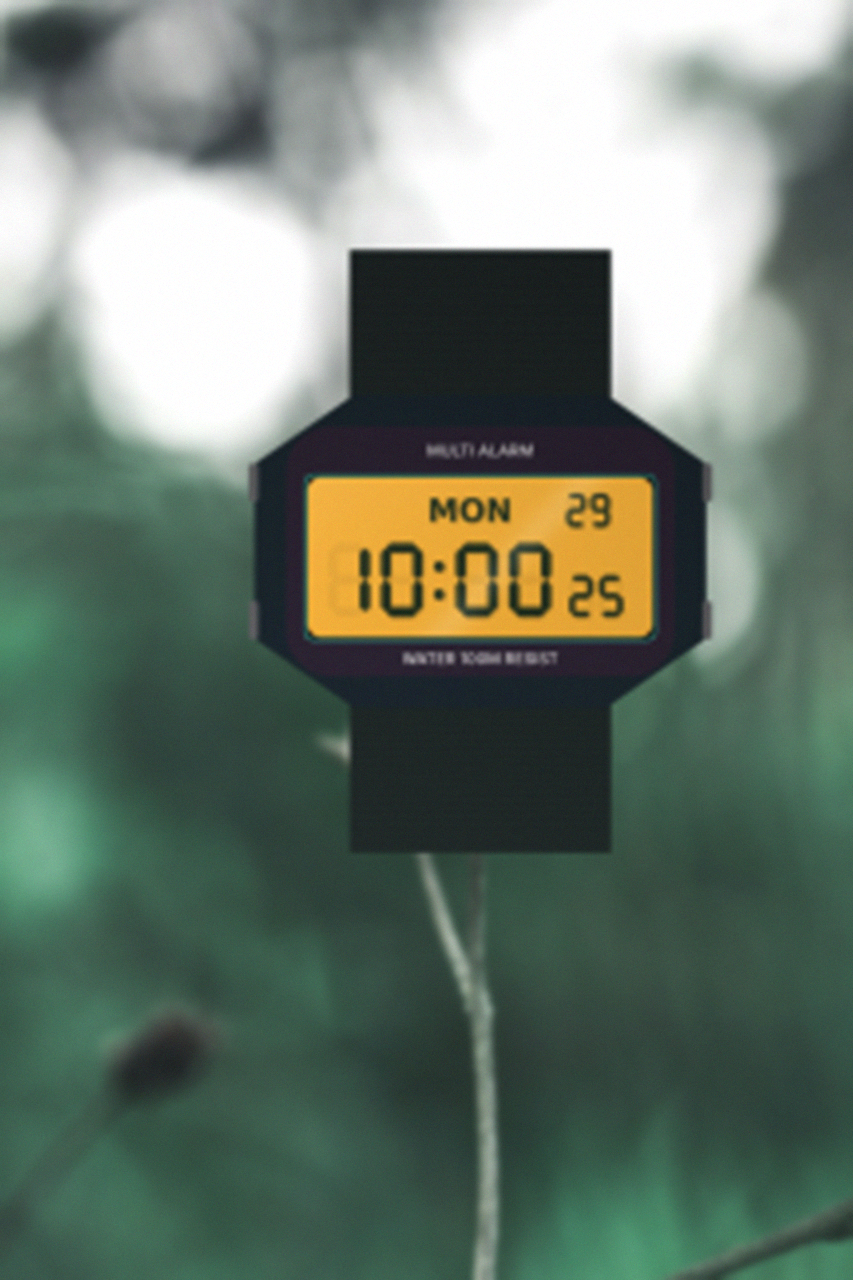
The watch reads 10 h 00 min 25 s
